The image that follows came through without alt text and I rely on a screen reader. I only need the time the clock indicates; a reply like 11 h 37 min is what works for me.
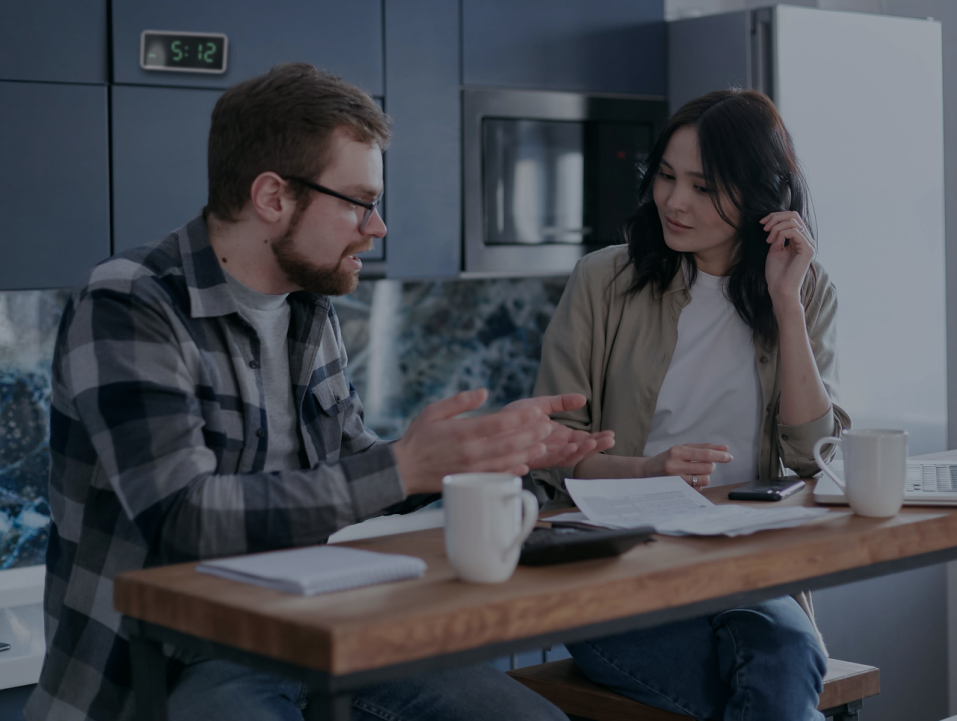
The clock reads 5 h 12 min
